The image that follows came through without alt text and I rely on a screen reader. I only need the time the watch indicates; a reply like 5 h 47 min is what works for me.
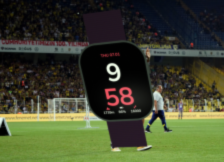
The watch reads 9 h 58 min
